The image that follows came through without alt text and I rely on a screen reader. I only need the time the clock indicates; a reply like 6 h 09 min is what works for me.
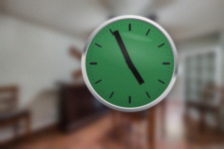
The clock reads 4 h 56 min
